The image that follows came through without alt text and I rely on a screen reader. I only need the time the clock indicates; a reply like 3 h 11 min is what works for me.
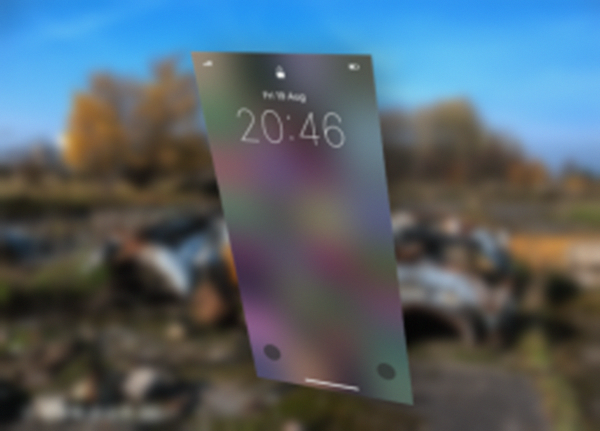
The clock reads 20 h 46 min
